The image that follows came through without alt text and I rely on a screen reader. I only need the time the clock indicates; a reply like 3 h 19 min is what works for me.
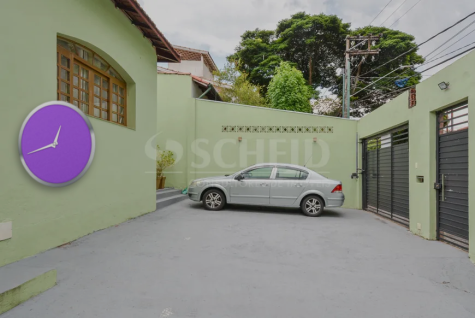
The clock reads 12 h 42 min
